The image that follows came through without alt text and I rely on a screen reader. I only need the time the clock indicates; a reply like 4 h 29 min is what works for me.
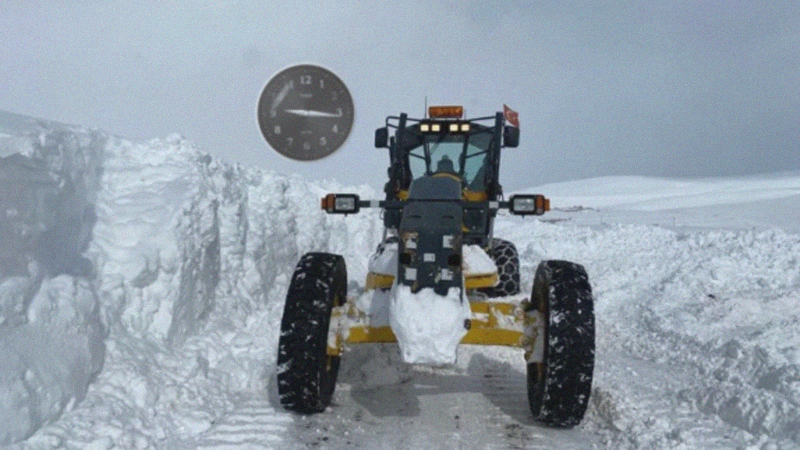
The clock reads 9 h 16 min
